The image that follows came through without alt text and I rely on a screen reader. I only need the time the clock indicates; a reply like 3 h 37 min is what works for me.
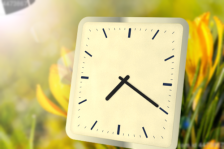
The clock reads 7 h 20 min
